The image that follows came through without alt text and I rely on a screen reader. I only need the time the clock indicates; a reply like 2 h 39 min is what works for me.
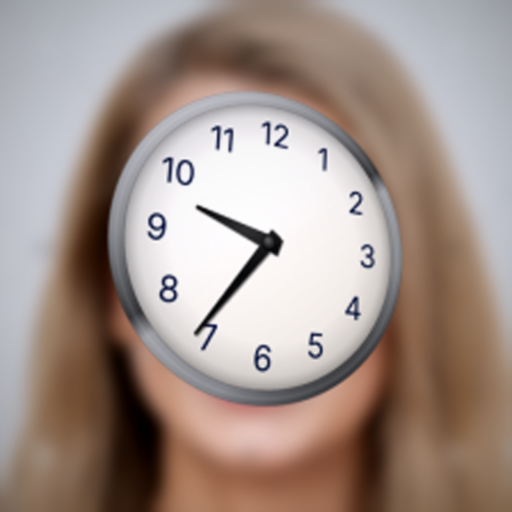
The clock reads 9 h 36 min
